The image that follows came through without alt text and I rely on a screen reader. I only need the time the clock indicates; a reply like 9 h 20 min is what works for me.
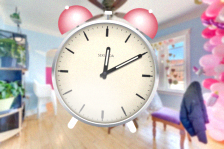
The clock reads 12 h 10 min
